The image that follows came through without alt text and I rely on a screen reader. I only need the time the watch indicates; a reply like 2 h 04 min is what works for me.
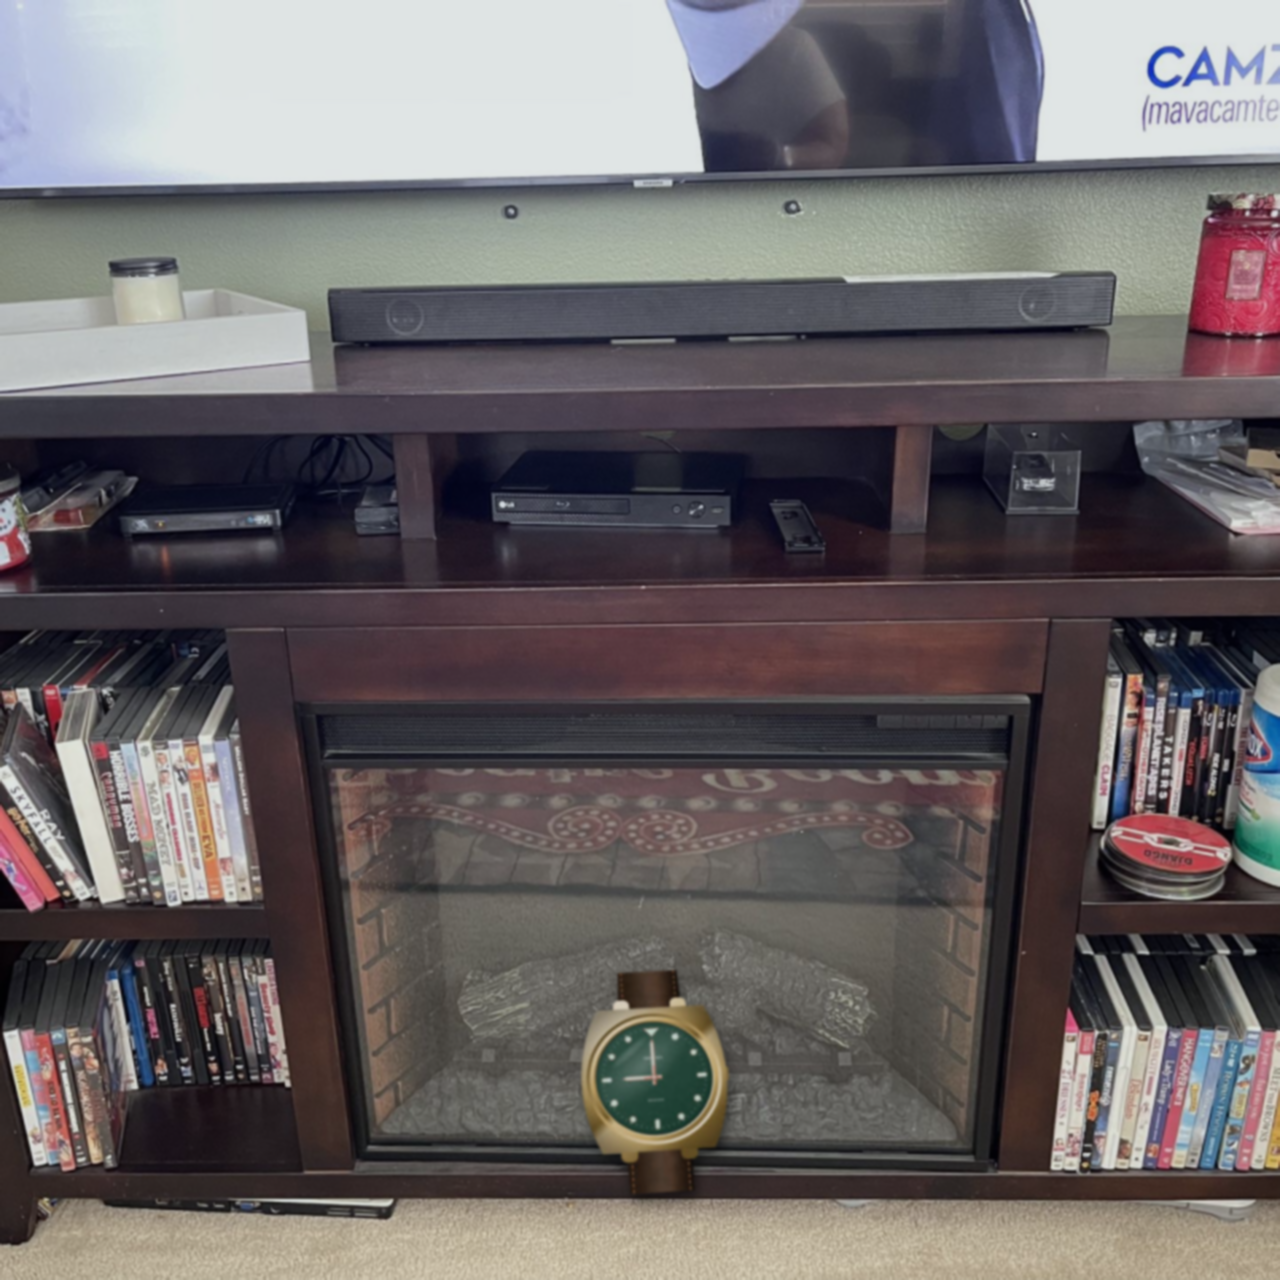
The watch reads 9 h 00 min
